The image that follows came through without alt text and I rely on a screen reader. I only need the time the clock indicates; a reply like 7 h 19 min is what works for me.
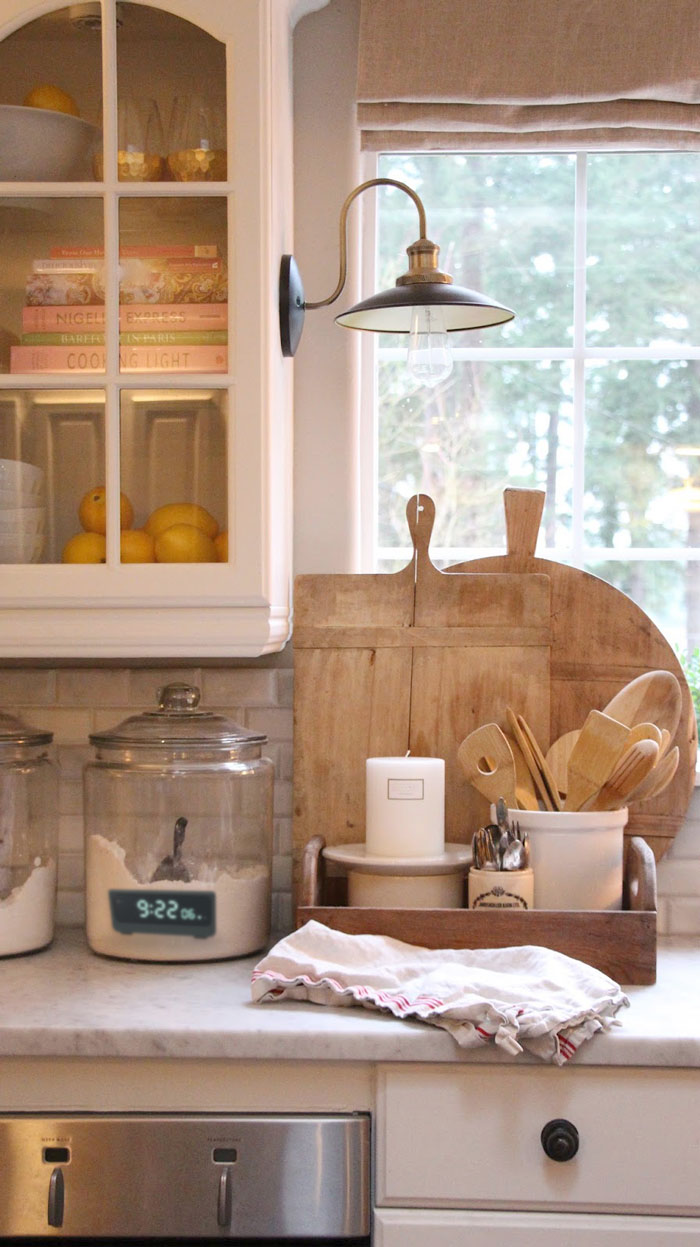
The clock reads 9 h 22 min
